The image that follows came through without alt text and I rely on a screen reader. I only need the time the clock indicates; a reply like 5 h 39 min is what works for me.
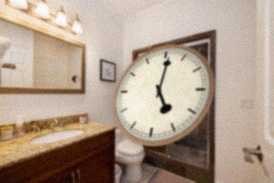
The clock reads 5 h 01 min
